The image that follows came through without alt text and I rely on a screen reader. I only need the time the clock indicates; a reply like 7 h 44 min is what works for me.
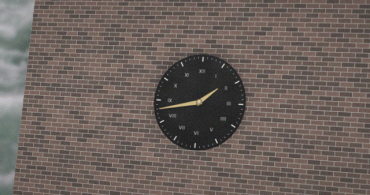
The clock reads 1 h 43 min
